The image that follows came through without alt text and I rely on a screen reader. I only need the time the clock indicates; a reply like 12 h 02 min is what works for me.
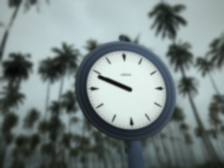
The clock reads 9 h 49 min
